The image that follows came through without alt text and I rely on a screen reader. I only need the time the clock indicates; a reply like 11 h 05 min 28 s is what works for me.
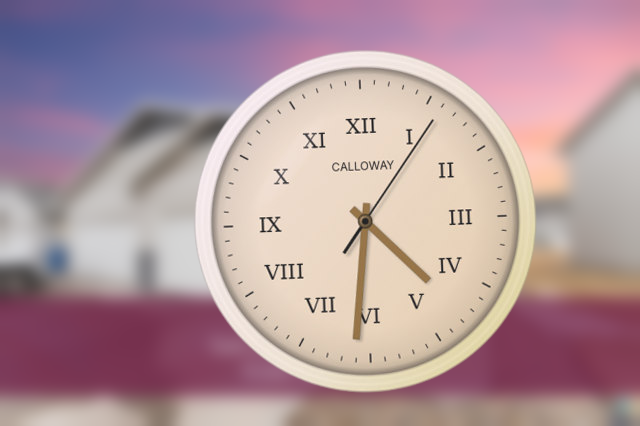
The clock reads 4 h 31 min 06 s
